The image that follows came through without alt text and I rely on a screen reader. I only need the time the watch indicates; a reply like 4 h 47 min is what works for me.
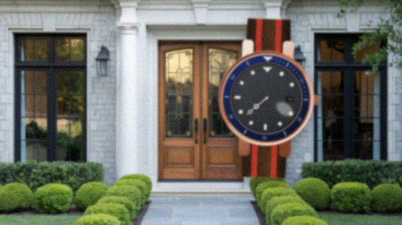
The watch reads 7 h 38 min
